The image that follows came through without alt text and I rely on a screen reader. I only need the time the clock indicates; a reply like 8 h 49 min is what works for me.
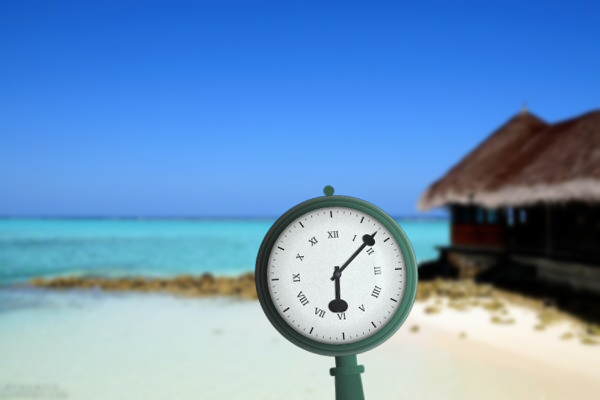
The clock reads 6 h 08 min
